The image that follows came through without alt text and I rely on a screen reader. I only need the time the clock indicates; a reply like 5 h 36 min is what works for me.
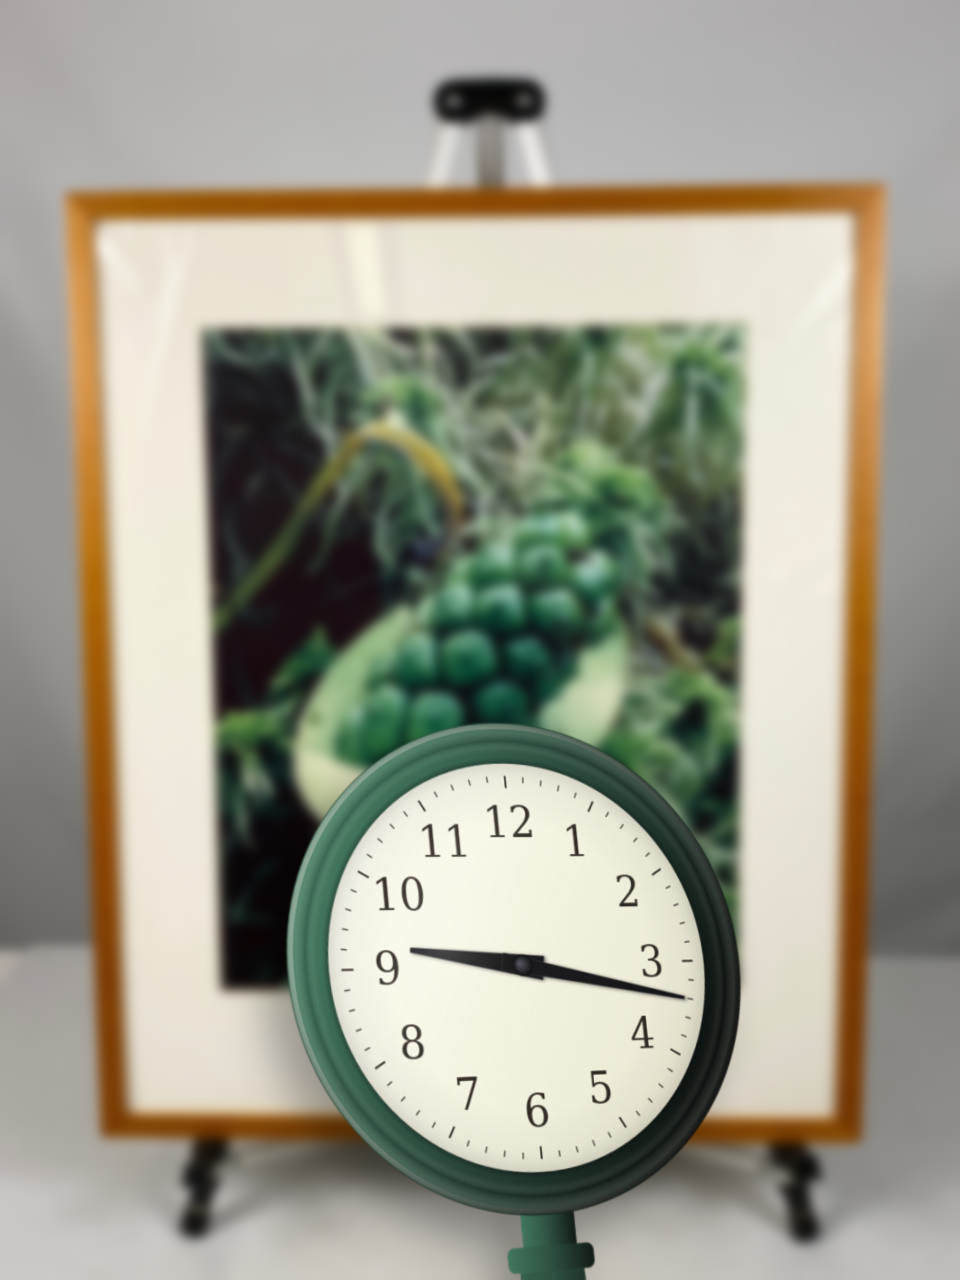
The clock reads 9 h 17 min
